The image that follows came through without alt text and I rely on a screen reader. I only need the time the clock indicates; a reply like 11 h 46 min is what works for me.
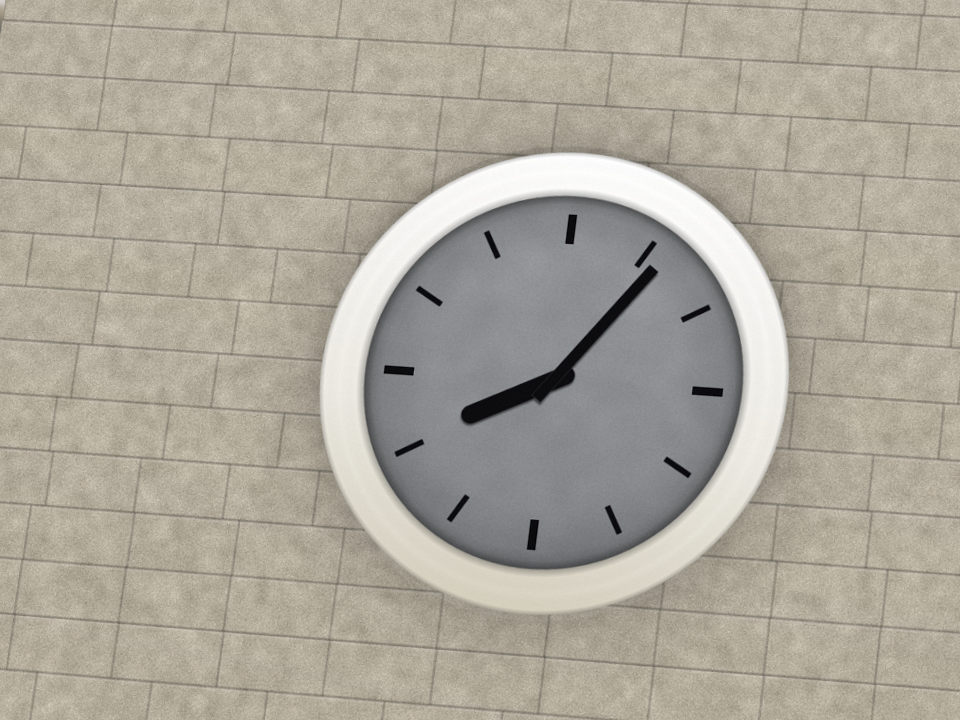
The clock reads 8 h 06 min
